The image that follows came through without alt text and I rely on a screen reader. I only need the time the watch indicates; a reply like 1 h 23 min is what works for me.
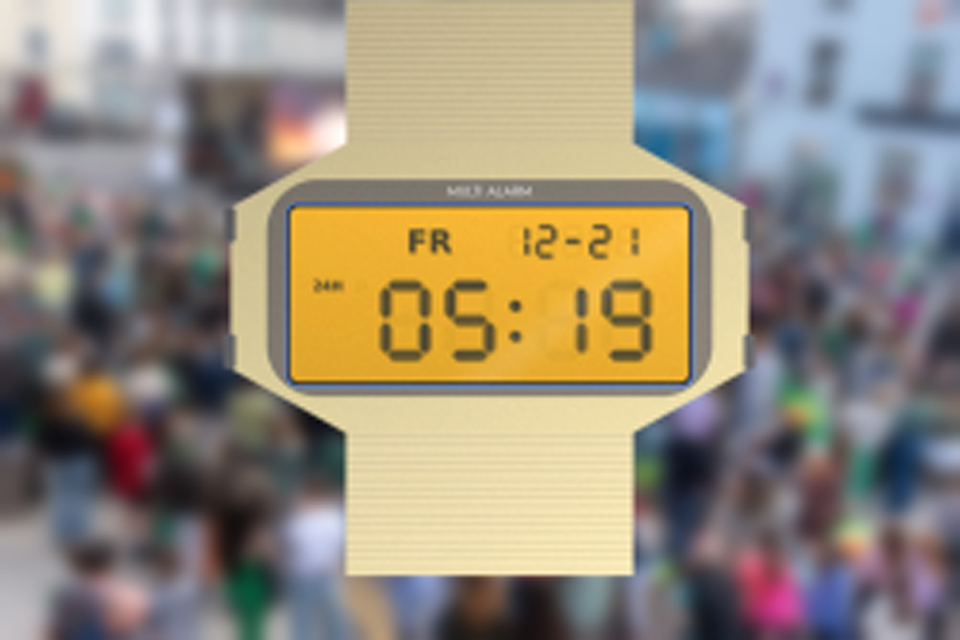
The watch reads 5 h 19 min
